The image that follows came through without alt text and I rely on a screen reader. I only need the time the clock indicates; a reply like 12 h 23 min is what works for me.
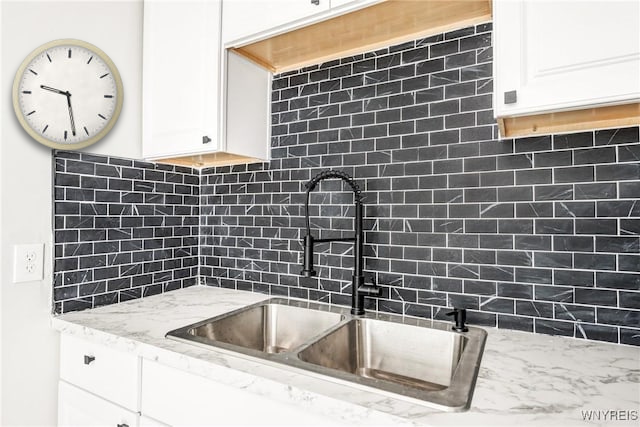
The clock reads 9 h 28 min
